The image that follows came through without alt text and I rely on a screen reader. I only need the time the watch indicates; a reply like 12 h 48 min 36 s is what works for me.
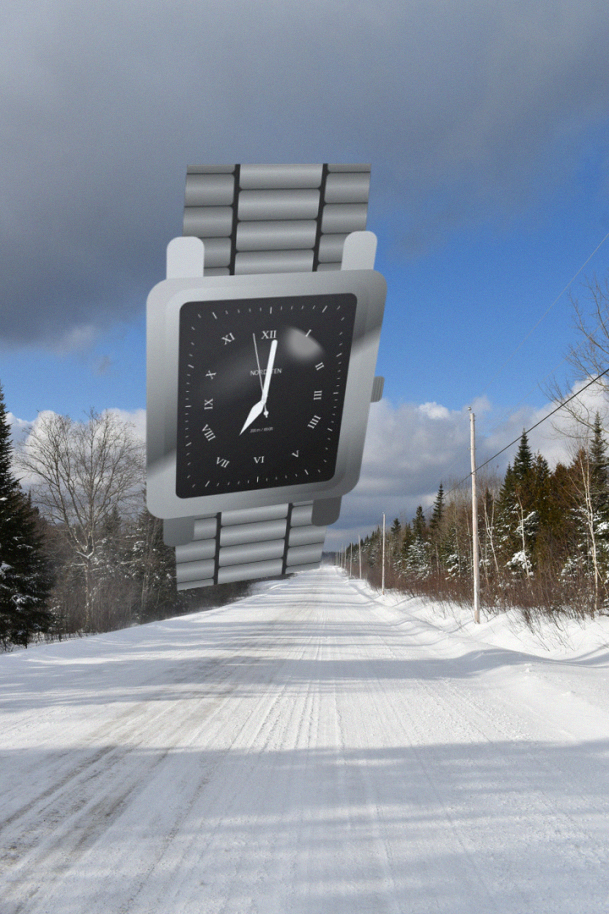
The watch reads 7 h 00 min 58 s
